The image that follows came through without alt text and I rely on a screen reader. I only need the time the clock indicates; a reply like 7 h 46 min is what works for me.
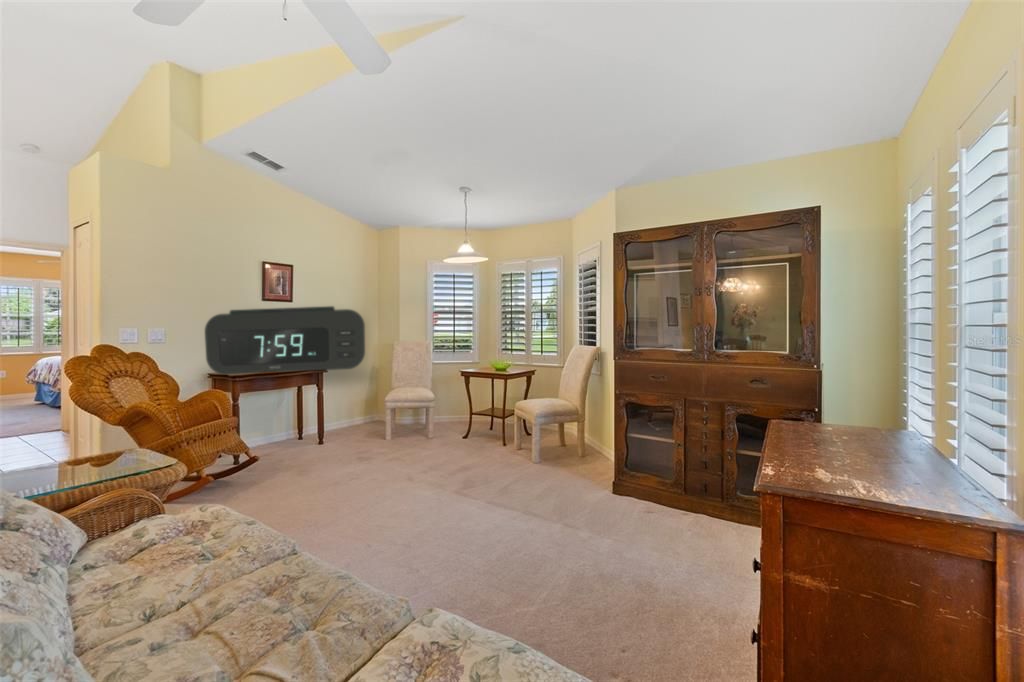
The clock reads 7 h 59 min
